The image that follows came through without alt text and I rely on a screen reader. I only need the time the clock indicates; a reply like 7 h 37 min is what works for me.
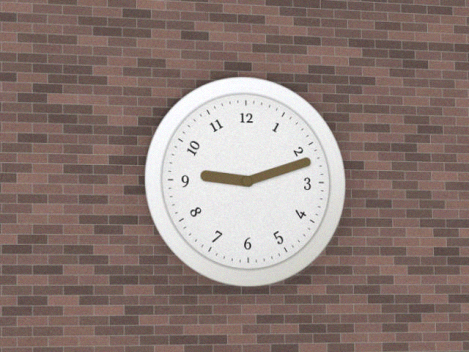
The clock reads 9 h 12 min
